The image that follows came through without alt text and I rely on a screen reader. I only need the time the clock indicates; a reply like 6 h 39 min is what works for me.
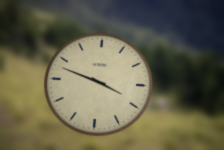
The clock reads 3 h 48 min
